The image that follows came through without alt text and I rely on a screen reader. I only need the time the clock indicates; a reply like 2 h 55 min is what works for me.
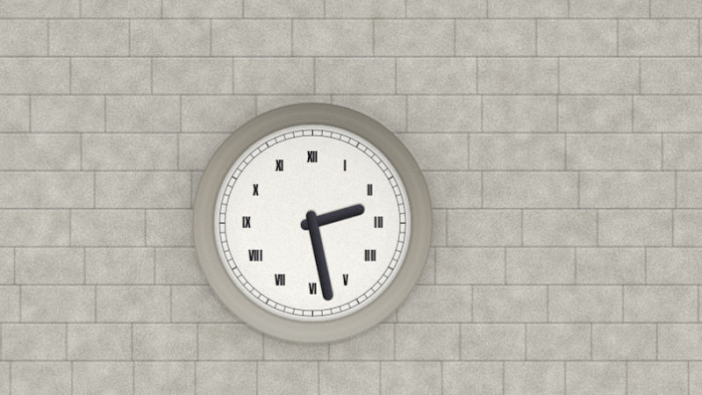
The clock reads 2 h 28 min
